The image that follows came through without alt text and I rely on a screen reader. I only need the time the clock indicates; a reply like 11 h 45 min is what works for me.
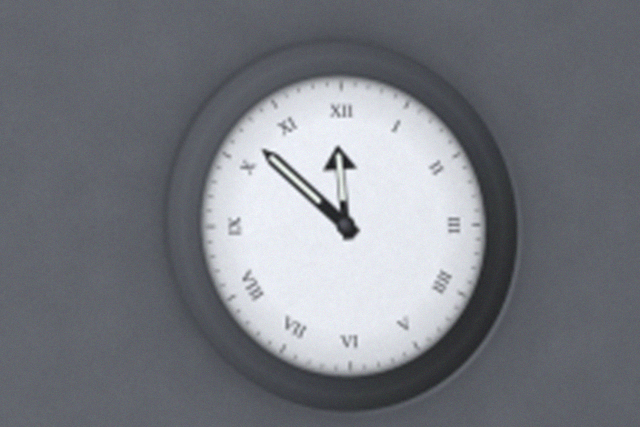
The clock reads 11 h 52 min
